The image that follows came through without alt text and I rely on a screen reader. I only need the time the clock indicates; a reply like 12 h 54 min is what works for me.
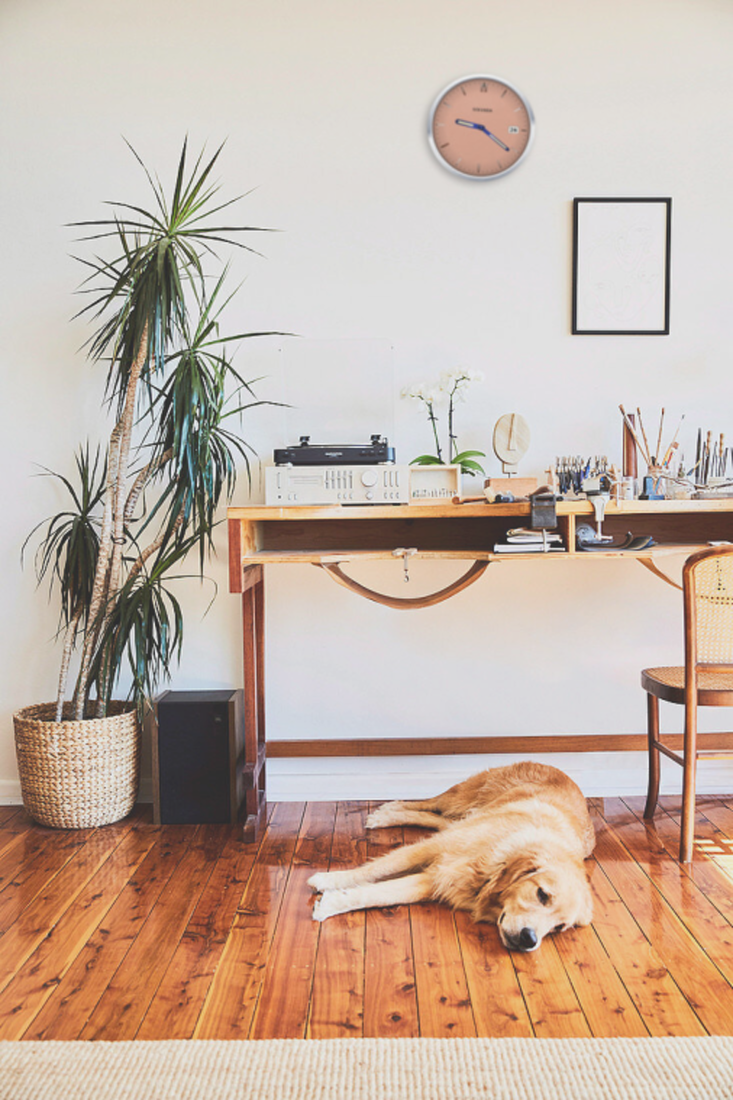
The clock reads 9 h 21 min
